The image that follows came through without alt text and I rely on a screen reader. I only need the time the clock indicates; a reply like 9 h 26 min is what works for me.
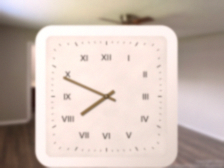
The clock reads 7 h 49 min
